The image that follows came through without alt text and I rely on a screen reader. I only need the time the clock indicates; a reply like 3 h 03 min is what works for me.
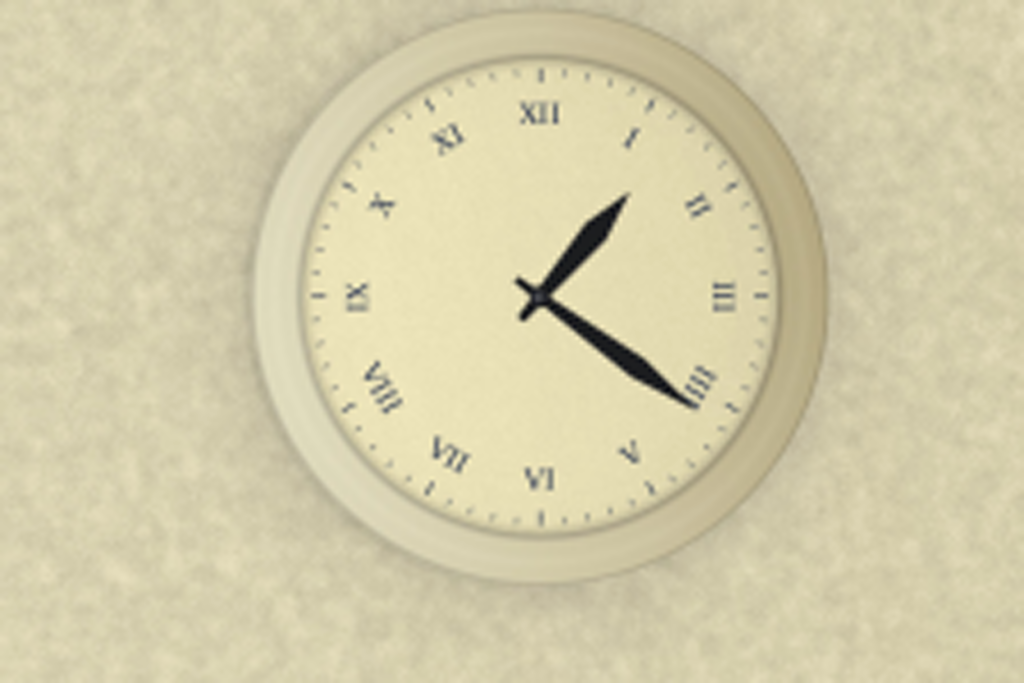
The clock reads 1 h 21 min
